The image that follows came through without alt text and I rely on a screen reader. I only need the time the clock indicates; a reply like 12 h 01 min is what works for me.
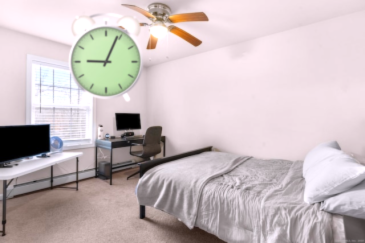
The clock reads 9 h 04 min
